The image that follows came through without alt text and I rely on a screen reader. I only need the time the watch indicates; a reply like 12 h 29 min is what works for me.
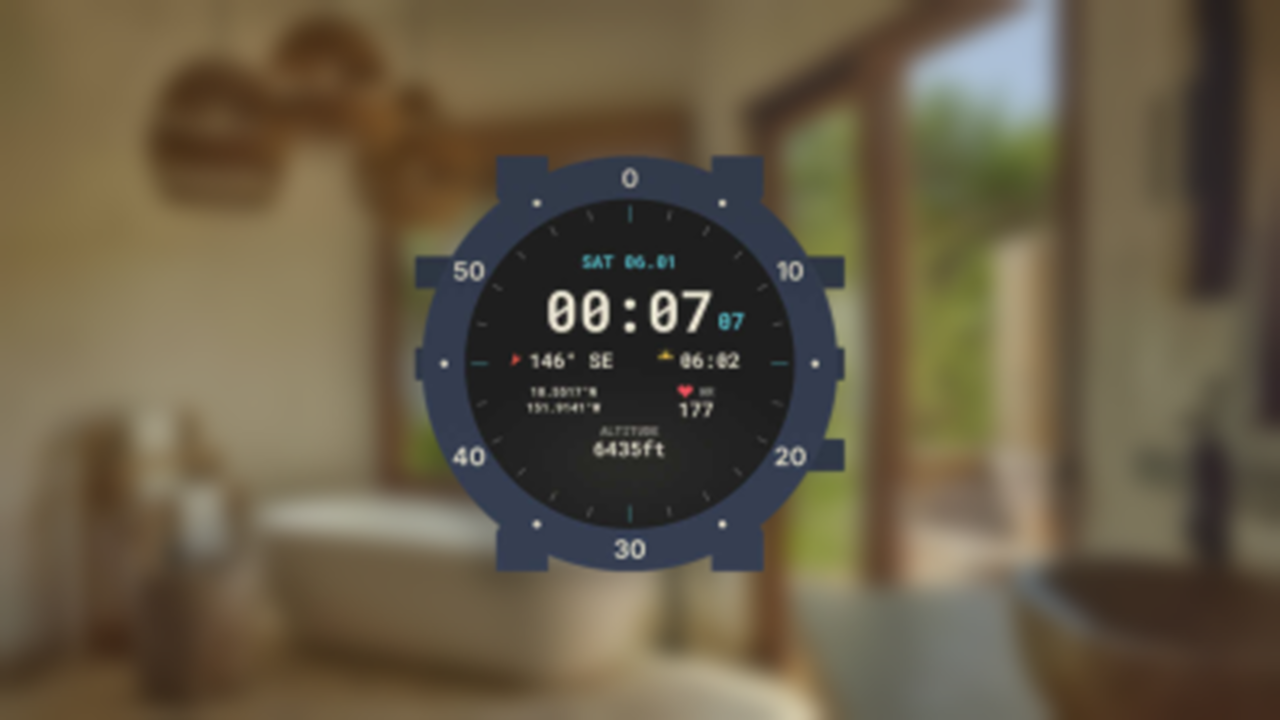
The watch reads 0 h 07 min
